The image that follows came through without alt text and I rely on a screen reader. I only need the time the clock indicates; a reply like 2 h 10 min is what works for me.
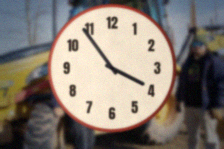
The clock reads 3 h 54 min
